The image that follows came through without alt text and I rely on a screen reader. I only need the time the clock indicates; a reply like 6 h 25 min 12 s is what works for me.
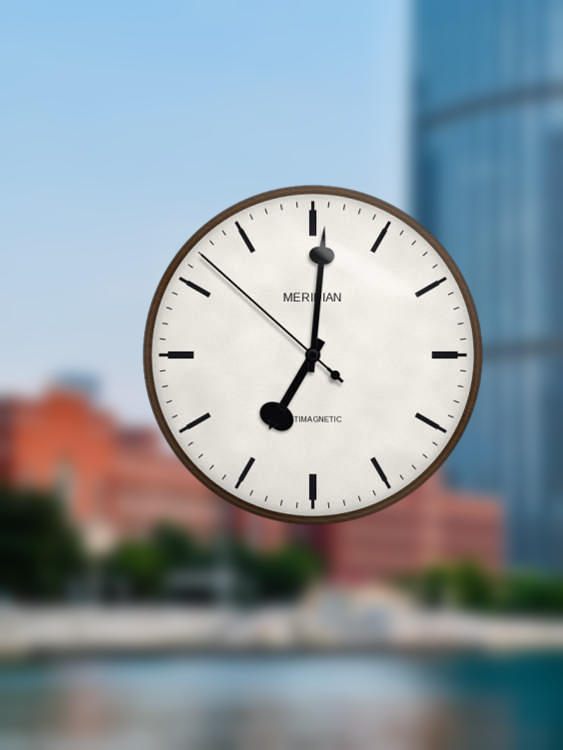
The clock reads 7 h 00 min 52 s
